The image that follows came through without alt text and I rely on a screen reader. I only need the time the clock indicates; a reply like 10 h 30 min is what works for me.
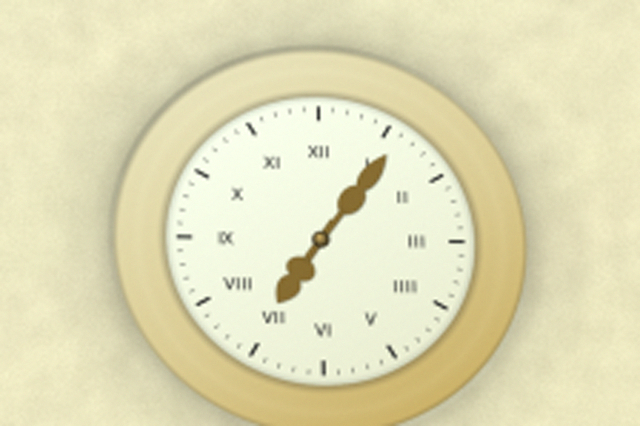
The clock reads 7 h 06 min
